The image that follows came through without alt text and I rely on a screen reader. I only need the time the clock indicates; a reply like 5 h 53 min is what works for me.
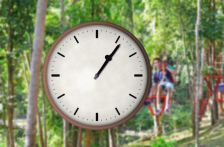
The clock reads 1 h 06 min
